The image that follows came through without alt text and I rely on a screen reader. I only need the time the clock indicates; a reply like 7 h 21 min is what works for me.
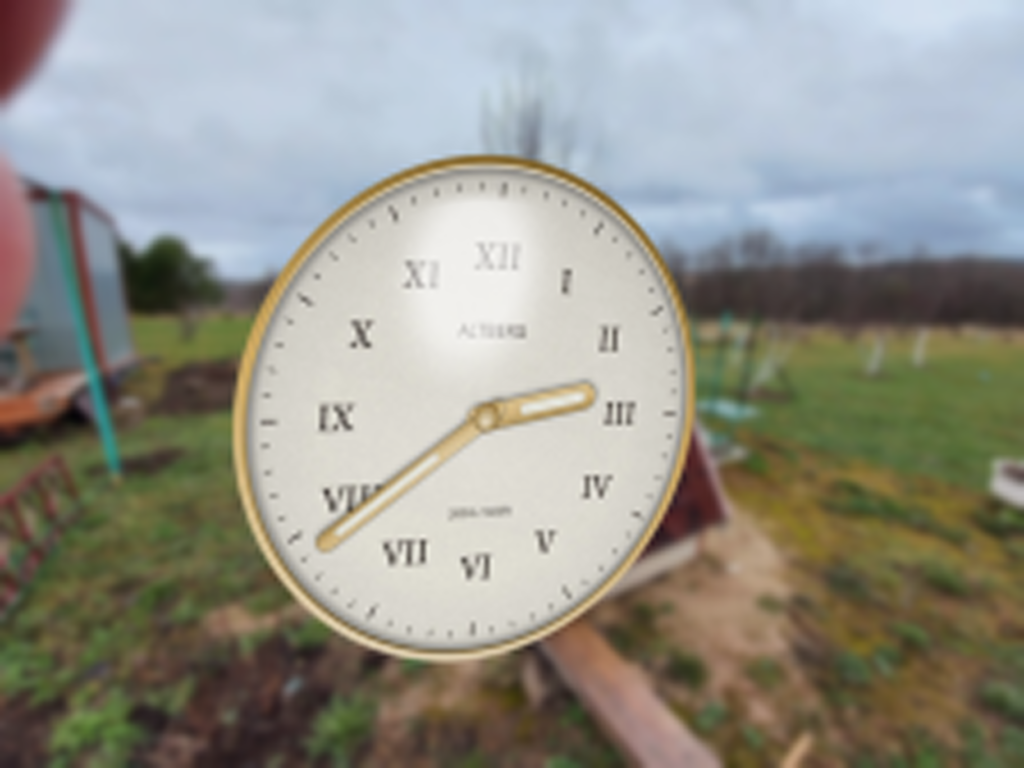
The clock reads 2 h 39 min
